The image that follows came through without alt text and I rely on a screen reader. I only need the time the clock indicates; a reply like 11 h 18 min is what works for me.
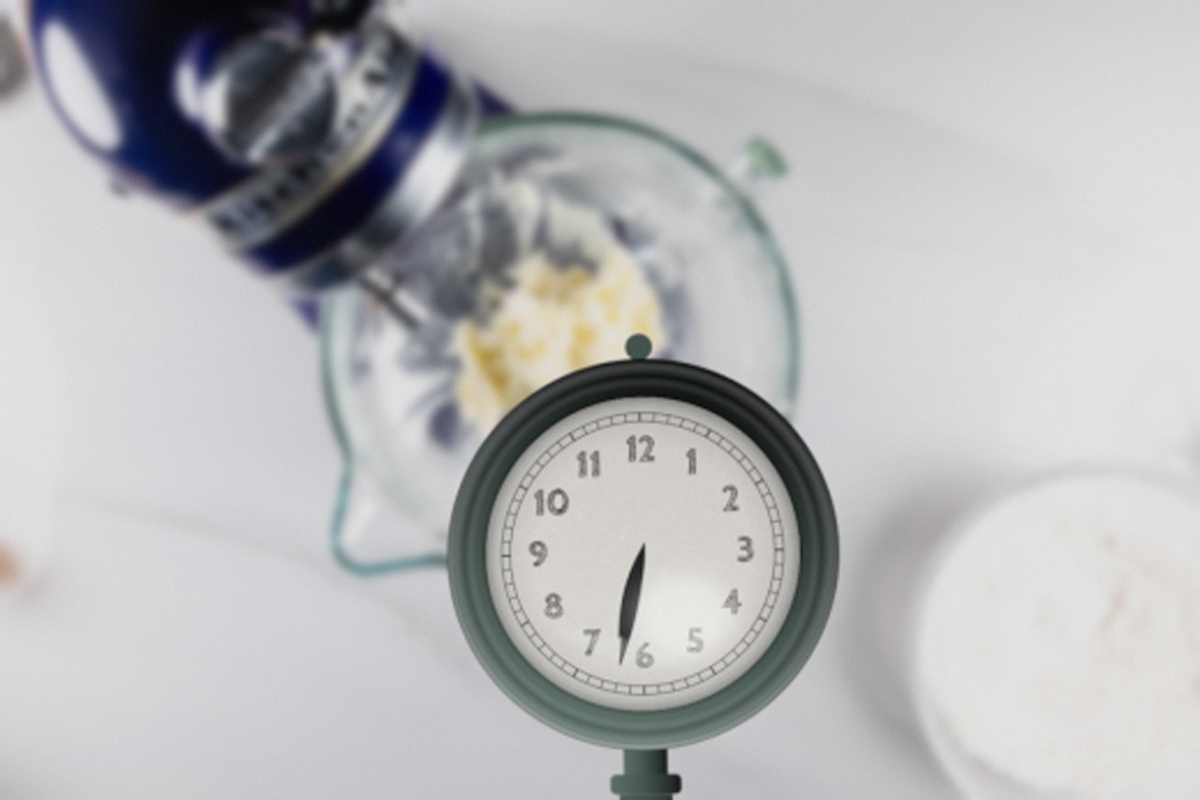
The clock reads 6 h 32 min
